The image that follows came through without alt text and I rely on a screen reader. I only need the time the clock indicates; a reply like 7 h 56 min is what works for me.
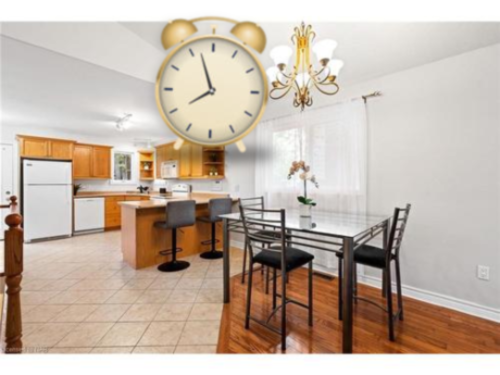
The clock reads 7 h 57 min
